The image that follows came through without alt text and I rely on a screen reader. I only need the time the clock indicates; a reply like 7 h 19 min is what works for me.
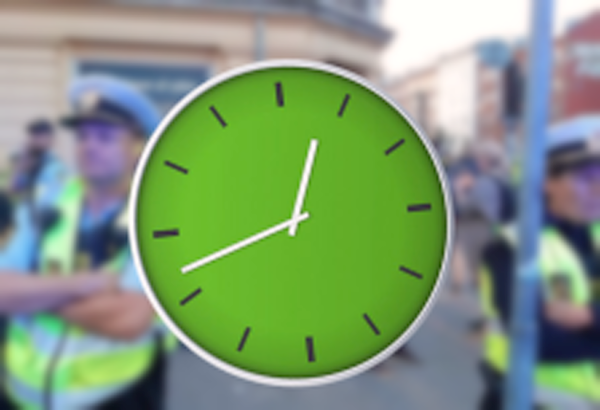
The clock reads 12 h 42 min
